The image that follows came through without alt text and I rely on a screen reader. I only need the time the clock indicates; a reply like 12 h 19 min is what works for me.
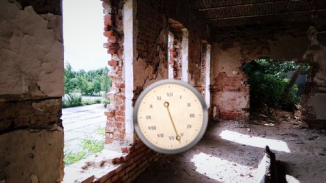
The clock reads 11 h 27 min
